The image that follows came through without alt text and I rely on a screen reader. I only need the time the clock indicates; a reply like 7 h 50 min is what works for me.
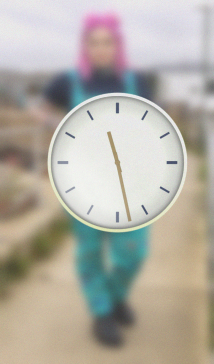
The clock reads 11 h 28 min
